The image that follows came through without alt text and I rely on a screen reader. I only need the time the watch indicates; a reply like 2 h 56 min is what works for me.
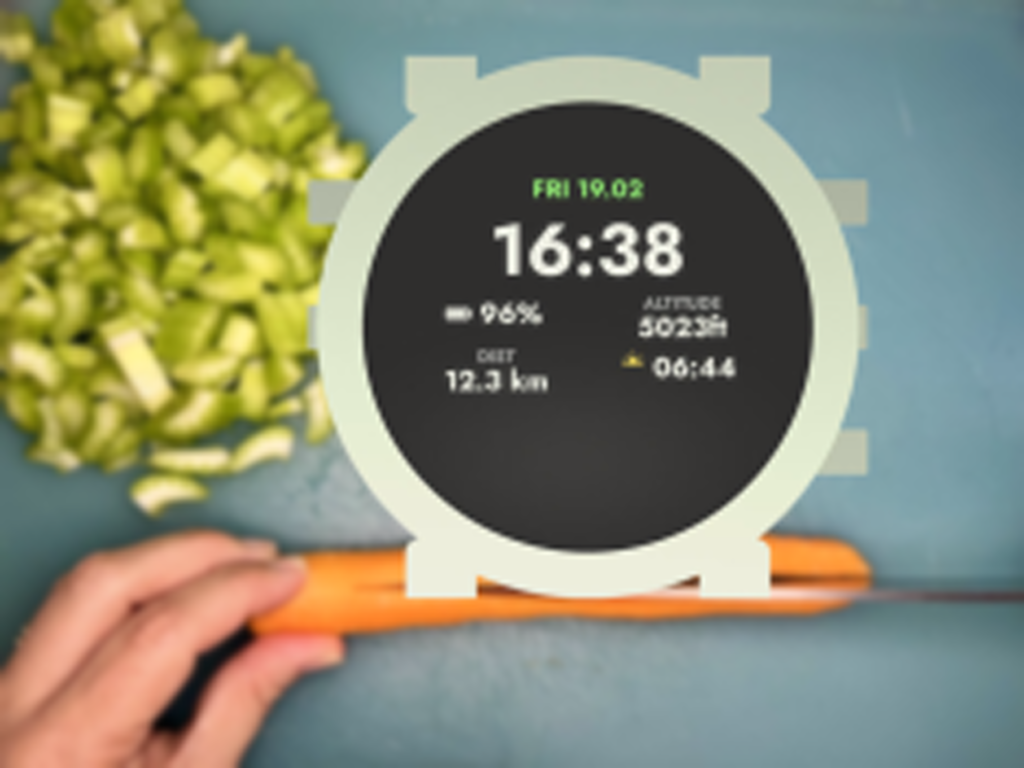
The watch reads 16 h 38 min
